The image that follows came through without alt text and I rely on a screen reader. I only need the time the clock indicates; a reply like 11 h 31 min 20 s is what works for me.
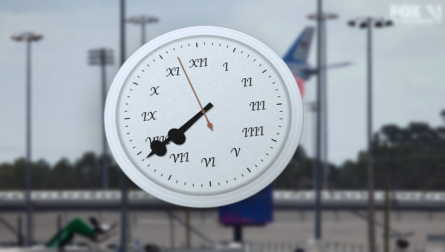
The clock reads 7 h 38 min 57 s
